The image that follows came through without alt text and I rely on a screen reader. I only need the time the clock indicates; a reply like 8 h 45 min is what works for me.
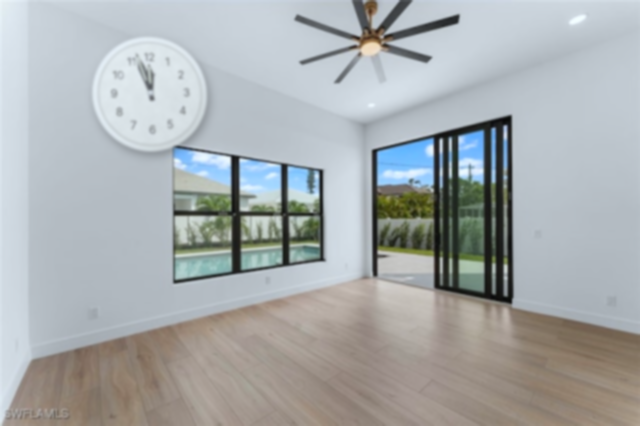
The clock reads 11 h 57 min
